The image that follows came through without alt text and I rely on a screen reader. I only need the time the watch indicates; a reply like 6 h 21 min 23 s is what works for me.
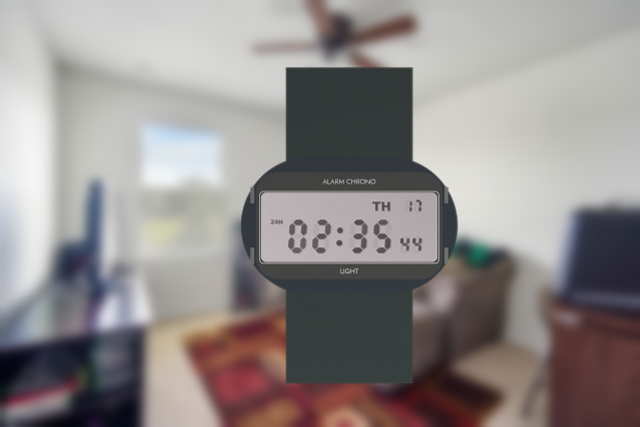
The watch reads 2 h 35 min 44 s
